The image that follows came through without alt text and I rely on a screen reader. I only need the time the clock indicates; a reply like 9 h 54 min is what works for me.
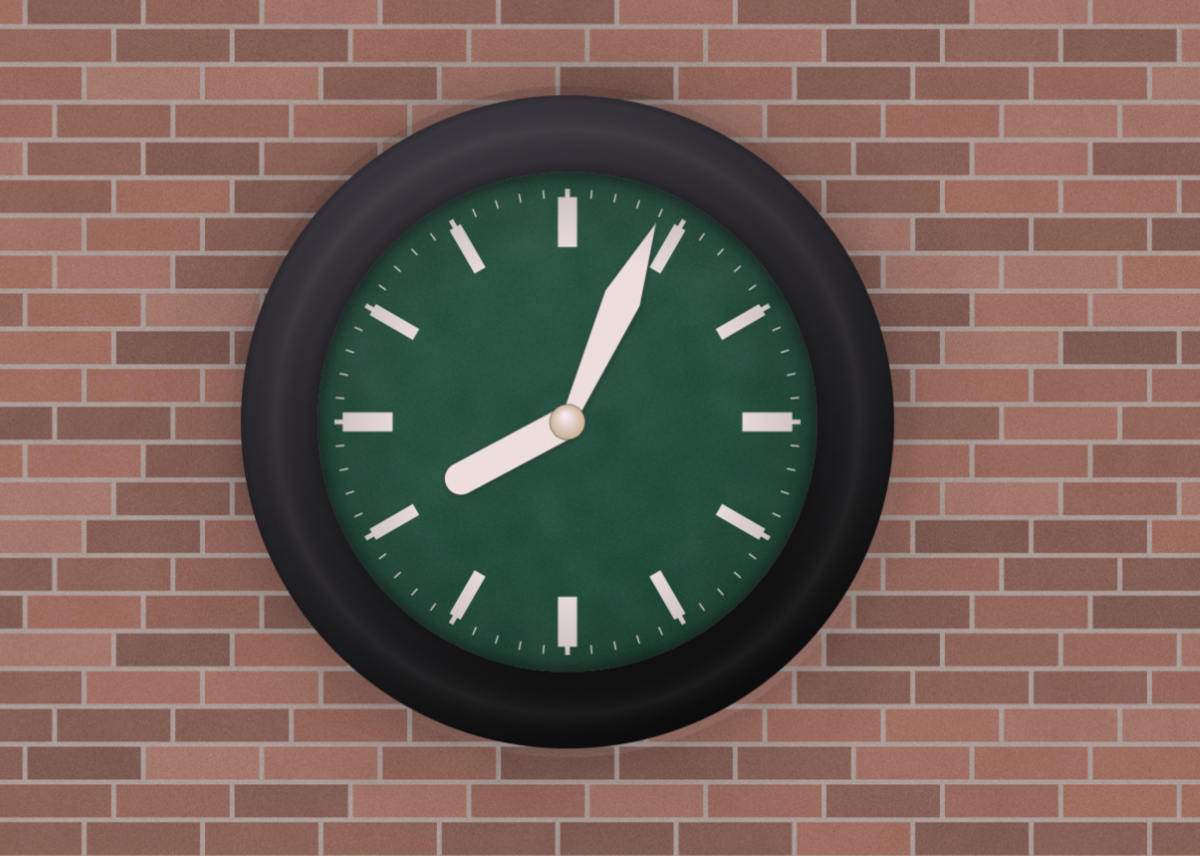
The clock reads 8 h 04 min
